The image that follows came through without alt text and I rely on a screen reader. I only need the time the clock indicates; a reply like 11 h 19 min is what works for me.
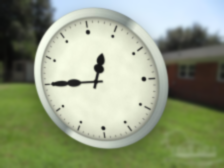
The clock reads 12 h 45 min
